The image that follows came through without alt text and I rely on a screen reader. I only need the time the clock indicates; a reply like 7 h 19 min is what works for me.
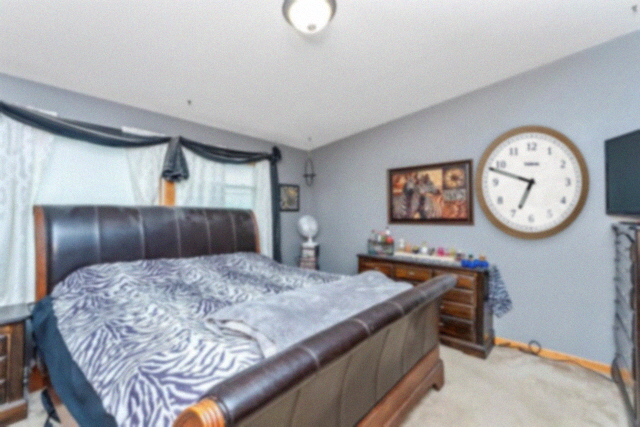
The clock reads 6 h 48 min
